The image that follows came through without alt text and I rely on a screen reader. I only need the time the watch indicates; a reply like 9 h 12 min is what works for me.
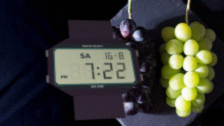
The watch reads 7 h 22 min
